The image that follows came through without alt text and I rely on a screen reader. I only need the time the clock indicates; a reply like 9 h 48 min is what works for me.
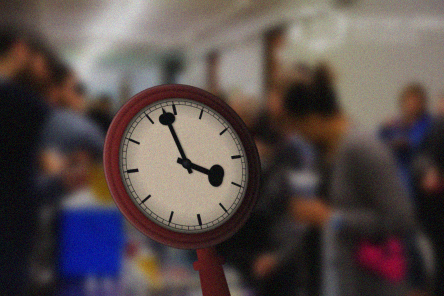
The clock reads 3 h 58 min
